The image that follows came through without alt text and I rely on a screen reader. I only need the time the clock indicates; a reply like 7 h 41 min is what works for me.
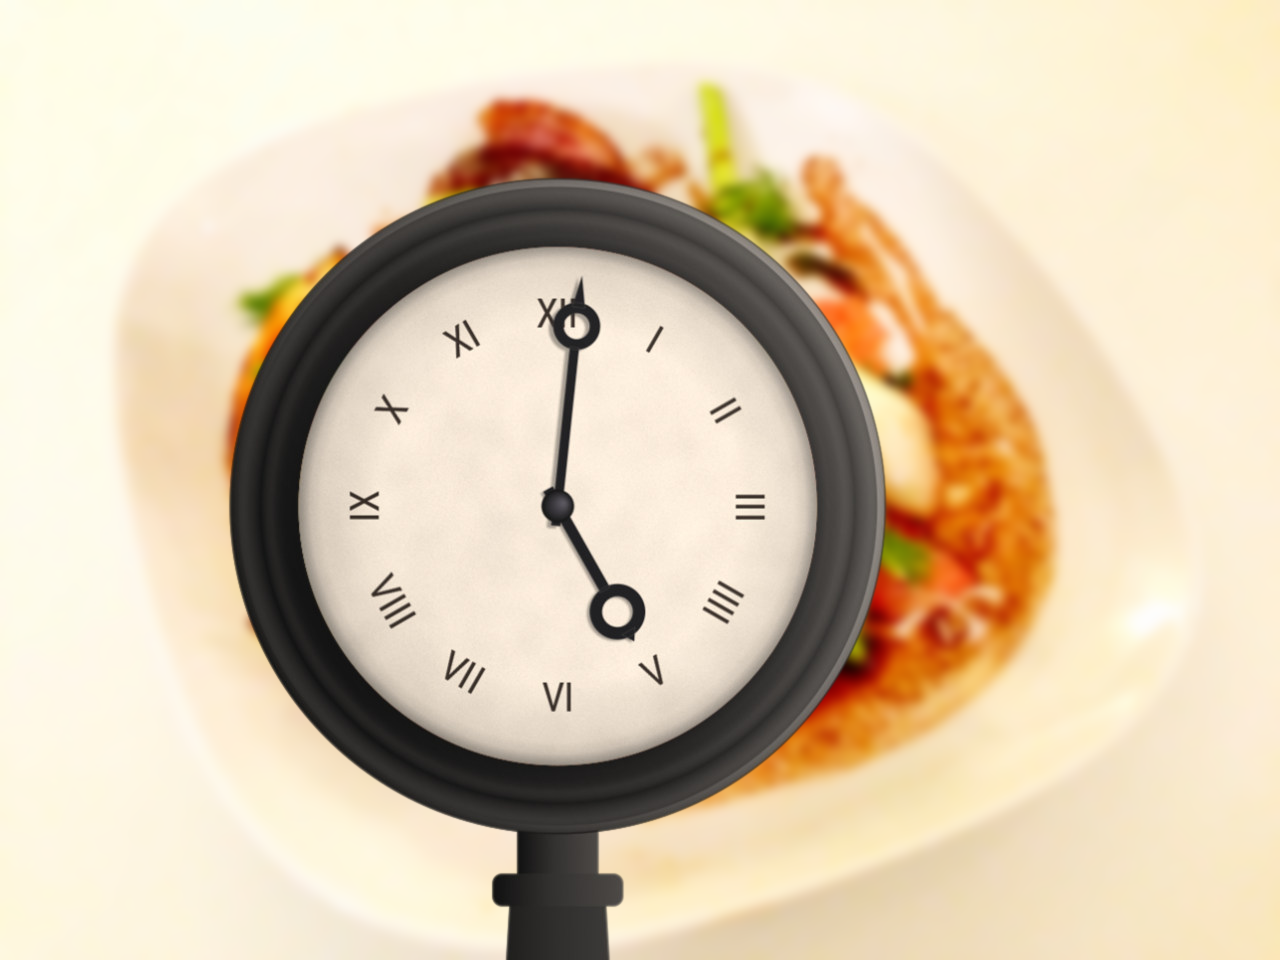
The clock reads 5 h 01 min
